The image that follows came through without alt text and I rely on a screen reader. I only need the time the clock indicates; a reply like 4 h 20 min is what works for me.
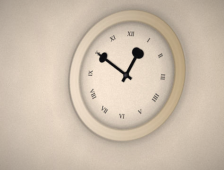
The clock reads 12 h 50 min
